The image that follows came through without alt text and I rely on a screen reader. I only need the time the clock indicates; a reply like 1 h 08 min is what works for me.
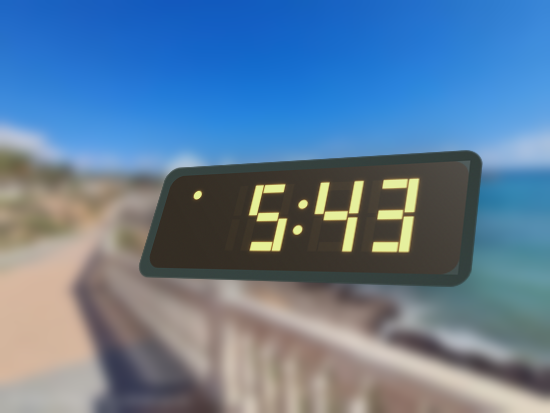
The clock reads 5 h 43 min
